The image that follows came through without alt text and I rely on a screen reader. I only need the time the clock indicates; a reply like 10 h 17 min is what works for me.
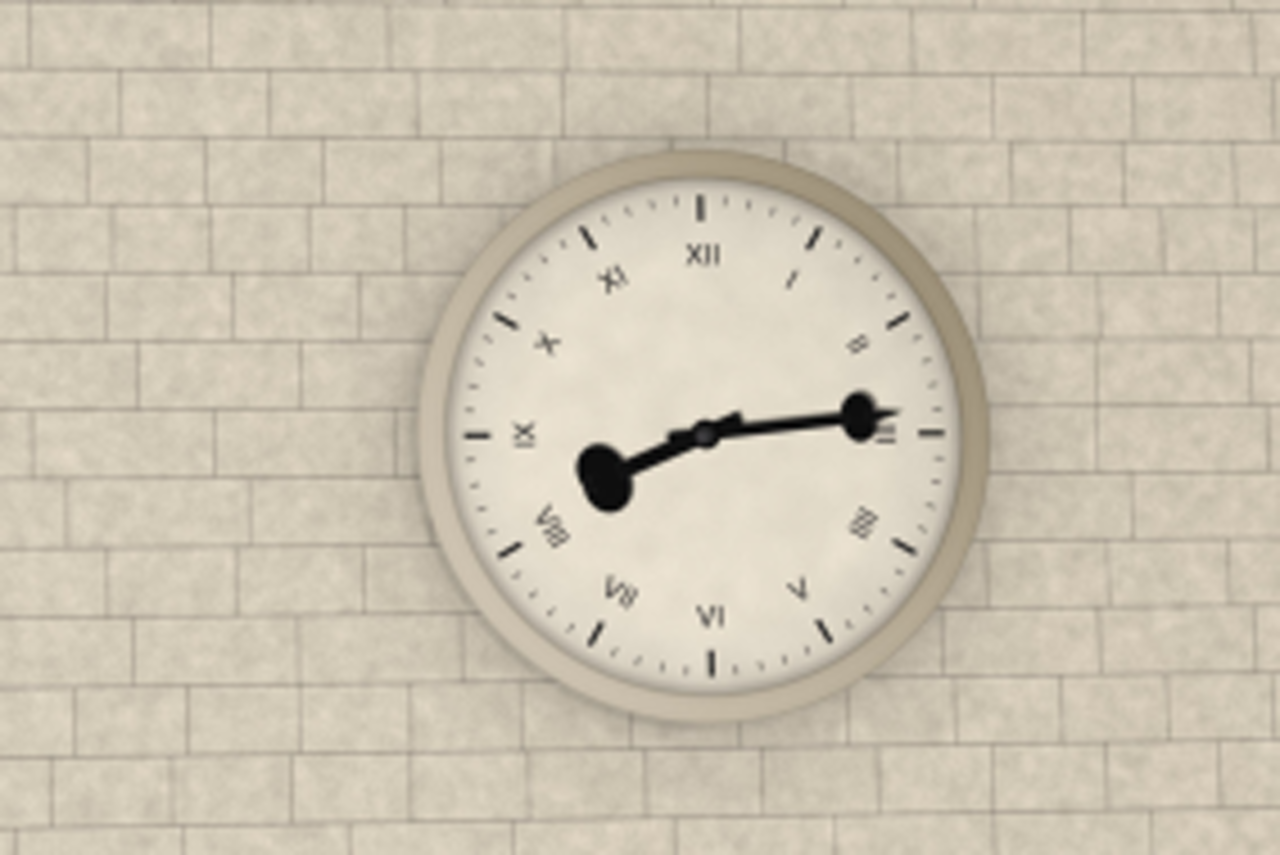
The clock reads 8 h 14 min
